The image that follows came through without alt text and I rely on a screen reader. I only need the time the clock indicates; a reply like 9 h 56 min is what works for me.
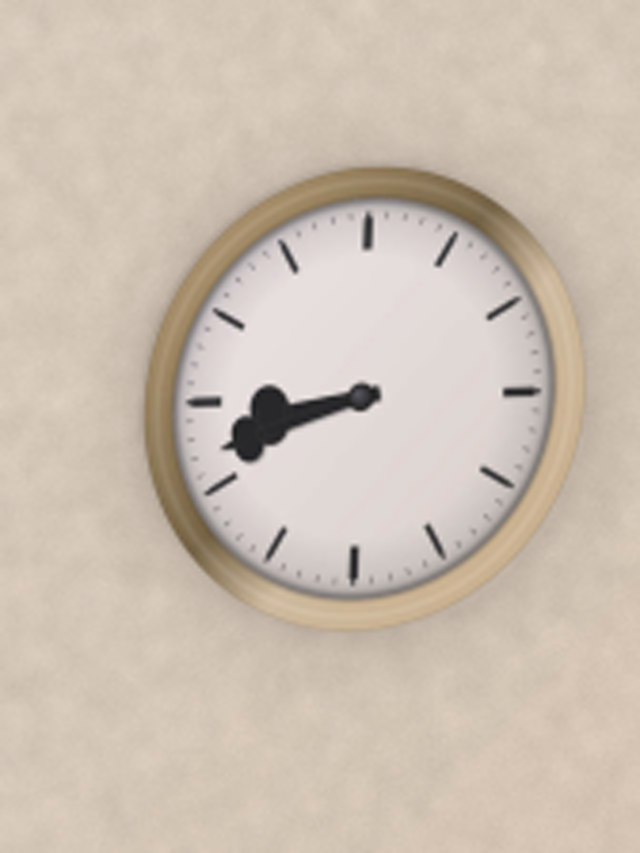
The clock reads 8 h 42 min
